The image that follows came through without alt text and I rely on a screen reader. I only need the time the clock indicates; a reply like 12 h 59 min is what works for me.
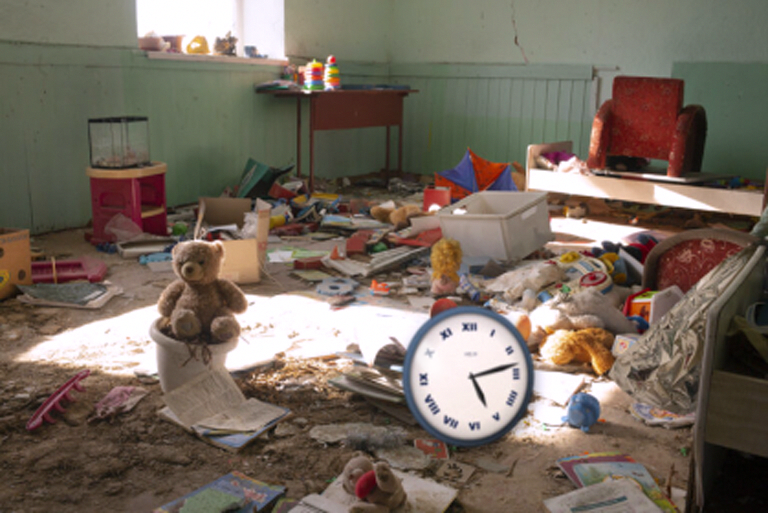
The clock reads 5 h 13 min
